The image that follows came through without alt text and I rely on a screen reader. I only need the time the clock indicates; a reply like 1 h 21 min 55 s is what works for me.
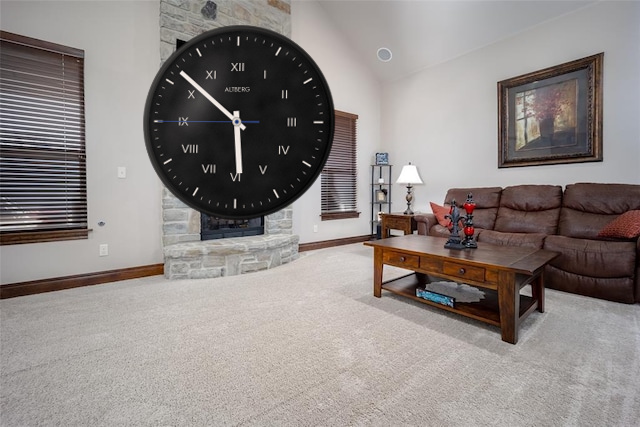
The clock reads 5 h 51 min 45 s
